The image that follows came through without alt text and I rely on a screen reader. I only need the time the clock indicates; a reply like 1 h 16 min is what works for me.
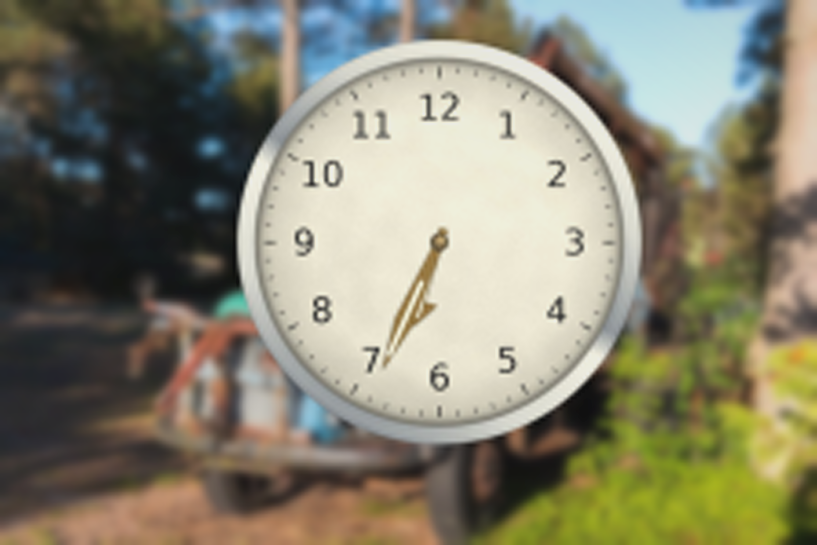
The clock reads 6 h 34 min
